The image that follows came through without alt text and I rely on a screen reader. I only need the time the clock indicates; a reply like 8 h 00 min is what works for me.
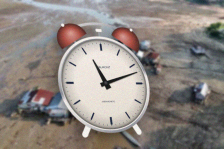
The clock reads 11 h 12 min
